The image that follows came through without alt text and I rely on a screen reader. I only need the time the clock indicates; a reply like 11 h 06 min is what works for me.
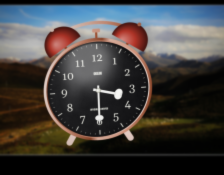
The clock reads 3 h 30 min
